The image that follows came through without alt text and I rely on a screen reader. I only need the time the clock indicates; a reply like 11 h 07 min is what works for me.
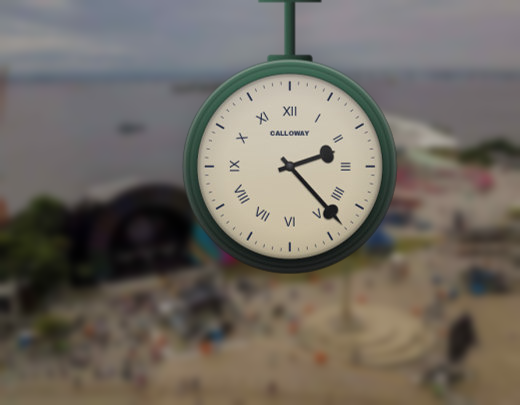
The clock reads 2 h 23 min
